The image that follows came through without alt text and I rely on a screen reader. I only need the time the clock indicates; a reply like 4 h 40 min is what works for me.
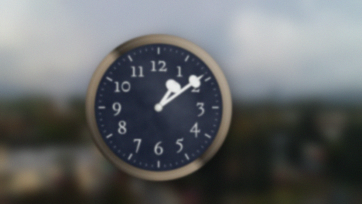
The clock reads 1 h 09 min
